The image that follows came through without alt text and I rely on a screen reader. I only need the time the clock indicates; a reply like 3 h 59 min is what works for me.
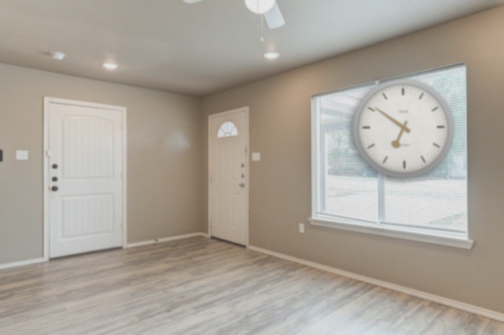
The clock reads 6 h 51 min
